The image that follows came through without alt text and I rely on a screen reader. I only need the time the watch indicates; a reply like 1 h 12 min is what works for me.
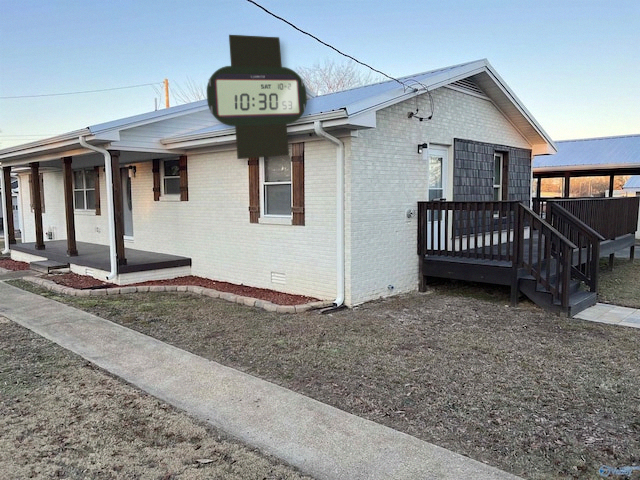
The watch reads 10 h 30 min
